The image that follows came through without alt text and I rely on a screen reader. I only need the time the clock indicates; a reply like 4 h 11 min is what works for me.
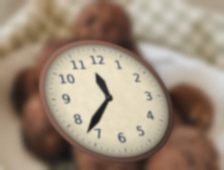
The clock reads 11 h 37 min
